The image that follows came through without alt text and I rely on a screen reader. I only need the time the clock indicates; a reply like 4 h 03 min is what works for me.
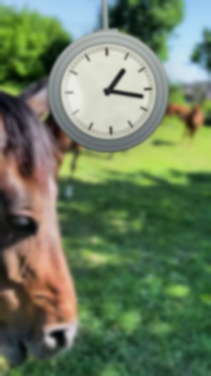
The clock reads 1 h 17 min
